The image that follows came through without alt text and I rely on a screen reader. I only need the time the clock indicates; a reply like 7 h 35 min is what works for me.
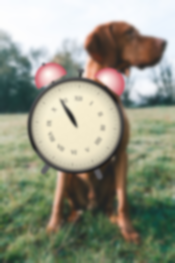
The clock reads 10 h 54 min
